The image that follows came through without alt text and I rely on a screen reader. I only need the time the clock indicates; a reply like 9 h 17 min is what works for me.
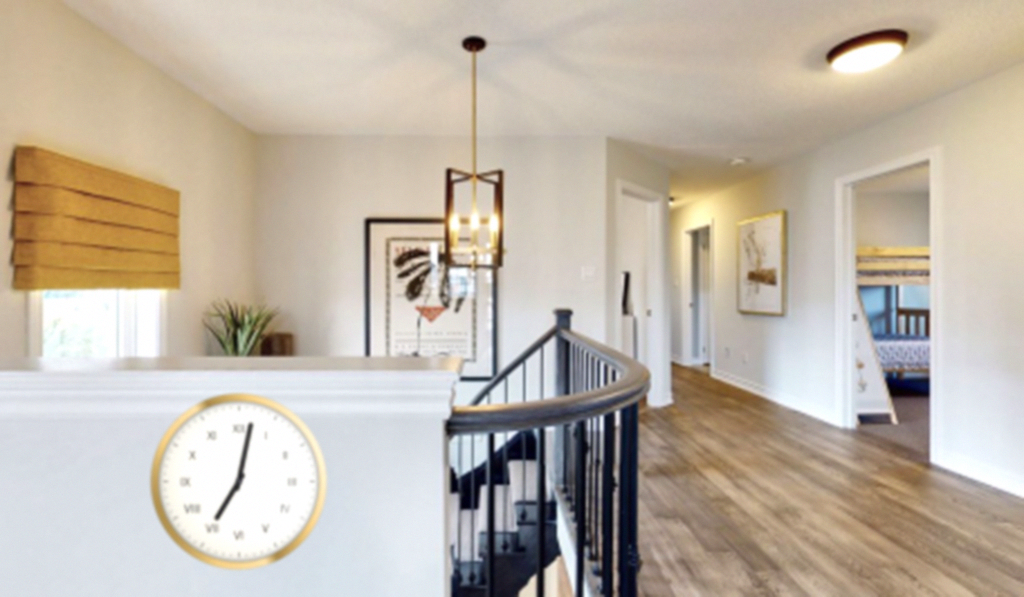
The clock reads 7 h 02 min
